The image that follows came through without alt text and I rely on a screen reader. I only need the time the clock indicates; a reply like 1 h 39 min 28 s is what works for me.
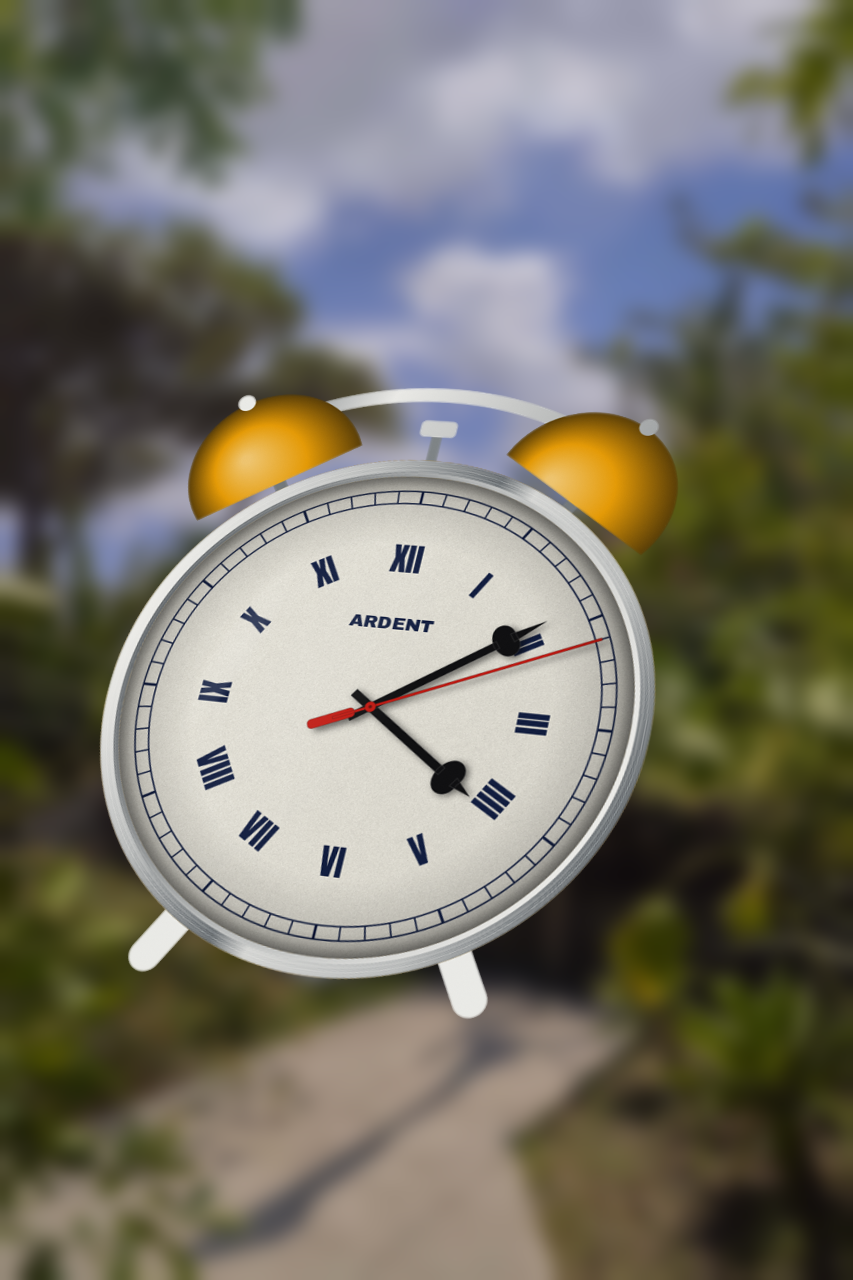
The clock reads 4 h 09 min 11 s
